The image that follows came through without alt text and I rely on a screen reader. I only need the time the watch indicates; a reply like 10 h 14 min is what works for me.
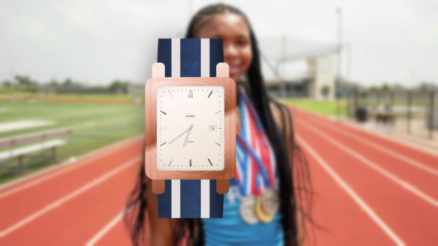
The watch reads 6 h 39 min
